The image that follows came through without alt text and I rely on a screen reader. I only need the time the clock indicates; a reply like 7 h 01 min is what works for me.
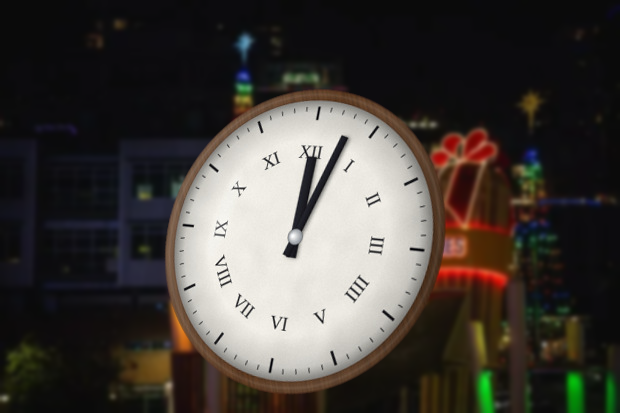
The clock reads 12 h 03 min
